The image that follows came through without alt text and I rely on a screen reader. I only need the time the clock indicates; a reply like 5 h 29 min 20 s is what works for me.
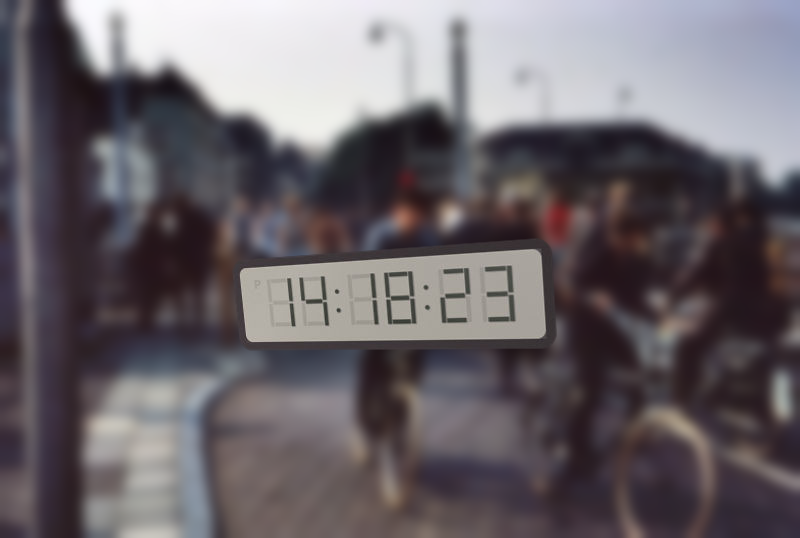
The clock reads 14 h 18 min 23 s
